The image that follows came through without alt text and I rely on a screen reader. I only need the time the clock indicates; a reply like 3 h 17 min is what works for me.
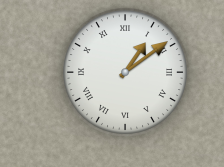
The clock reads 1 h 09 min
